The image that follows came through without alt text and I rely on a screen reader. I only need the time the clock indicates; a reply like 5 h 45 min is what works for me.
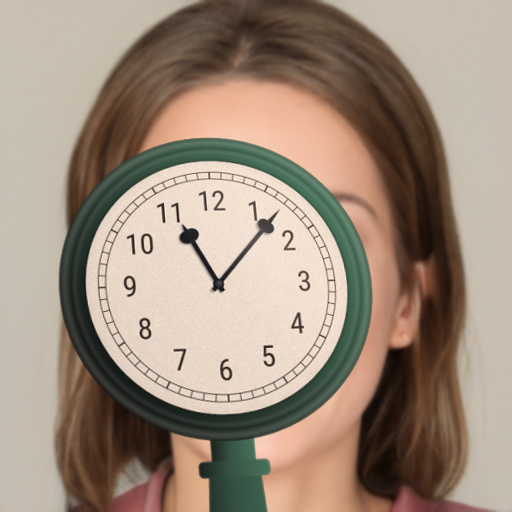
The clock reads 11 h 07 min
